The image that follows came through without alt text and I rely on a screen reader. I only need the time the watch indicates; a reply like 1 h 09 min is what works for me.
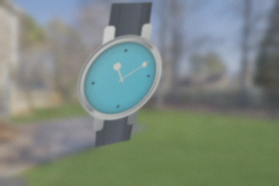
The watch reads 11 h 10 min
